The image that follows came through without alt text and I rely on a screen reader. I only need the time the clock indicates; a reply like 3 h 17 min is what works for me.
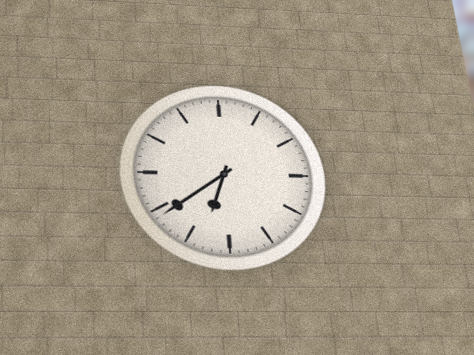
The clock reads 6 h 39 min
